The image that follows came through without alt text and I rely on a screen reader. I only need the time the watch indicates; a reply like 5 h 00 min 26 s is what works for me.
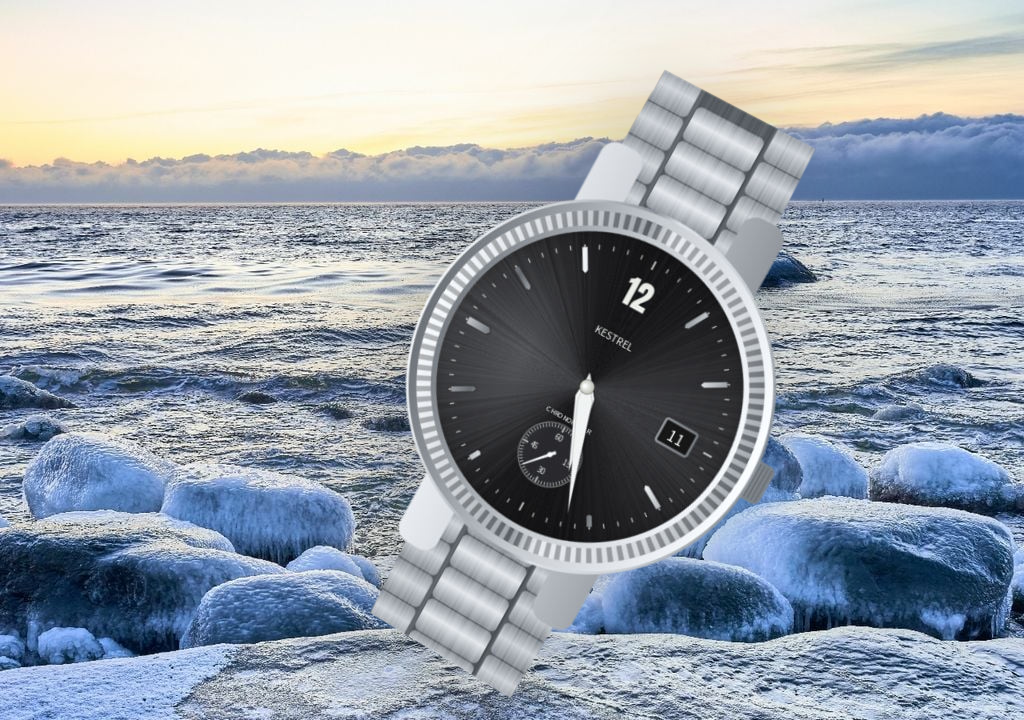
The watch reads 5 h 26 min 37 s
